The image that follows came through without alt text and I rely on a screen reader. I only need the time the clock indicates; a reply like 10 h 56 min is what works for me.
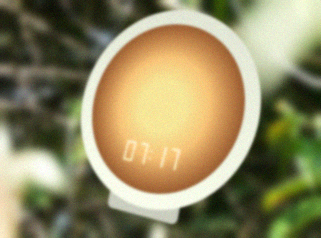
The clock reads 7 h 17 min
